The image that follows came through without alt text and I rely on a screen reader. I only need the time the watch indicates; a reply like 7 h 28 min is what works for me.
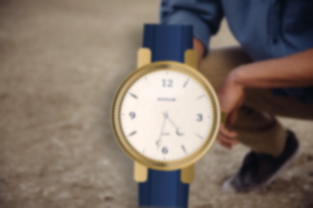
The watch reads 4 h 32 min
